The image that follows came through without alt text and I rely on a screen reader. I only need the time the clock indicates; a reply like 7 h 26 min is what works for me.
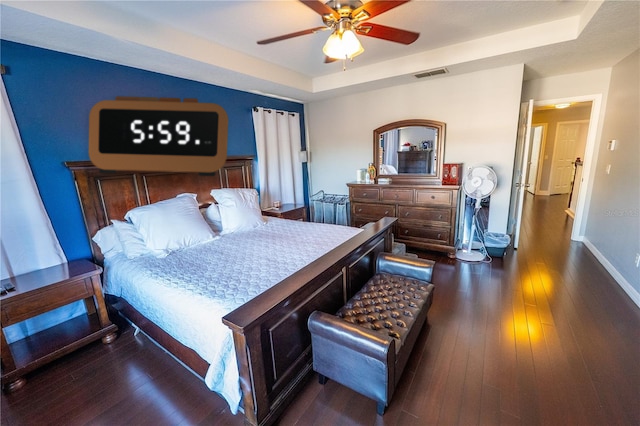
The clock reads 5 h 59 min
